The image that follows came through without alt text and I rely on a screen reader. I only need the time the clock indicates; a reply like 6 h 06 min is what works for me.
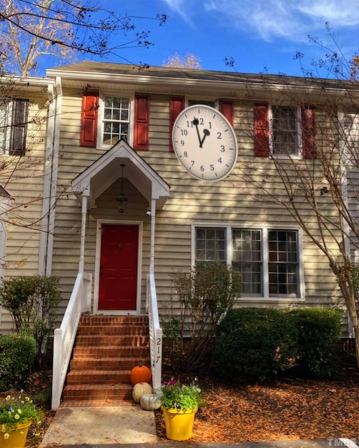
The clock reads 12 h 58 min
